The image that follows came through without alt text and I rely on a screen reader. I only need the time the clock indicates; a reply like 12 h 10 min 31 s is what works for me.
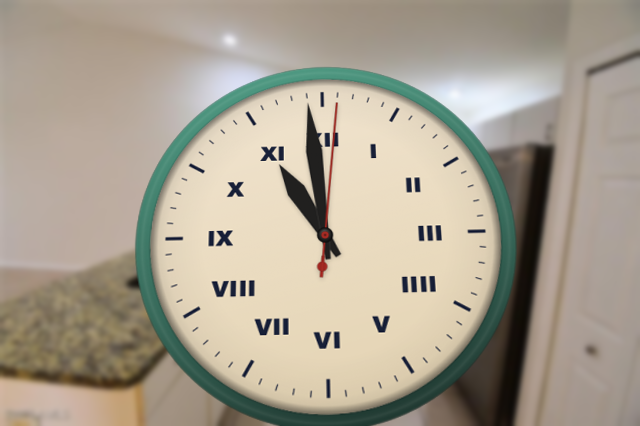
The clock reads 10 h 59 min 01 s
